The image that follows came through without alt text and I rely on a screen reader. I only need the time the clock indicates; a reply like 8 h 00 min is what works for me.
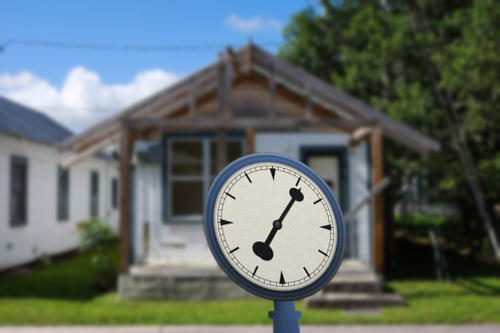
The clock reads 7 h 06 min
